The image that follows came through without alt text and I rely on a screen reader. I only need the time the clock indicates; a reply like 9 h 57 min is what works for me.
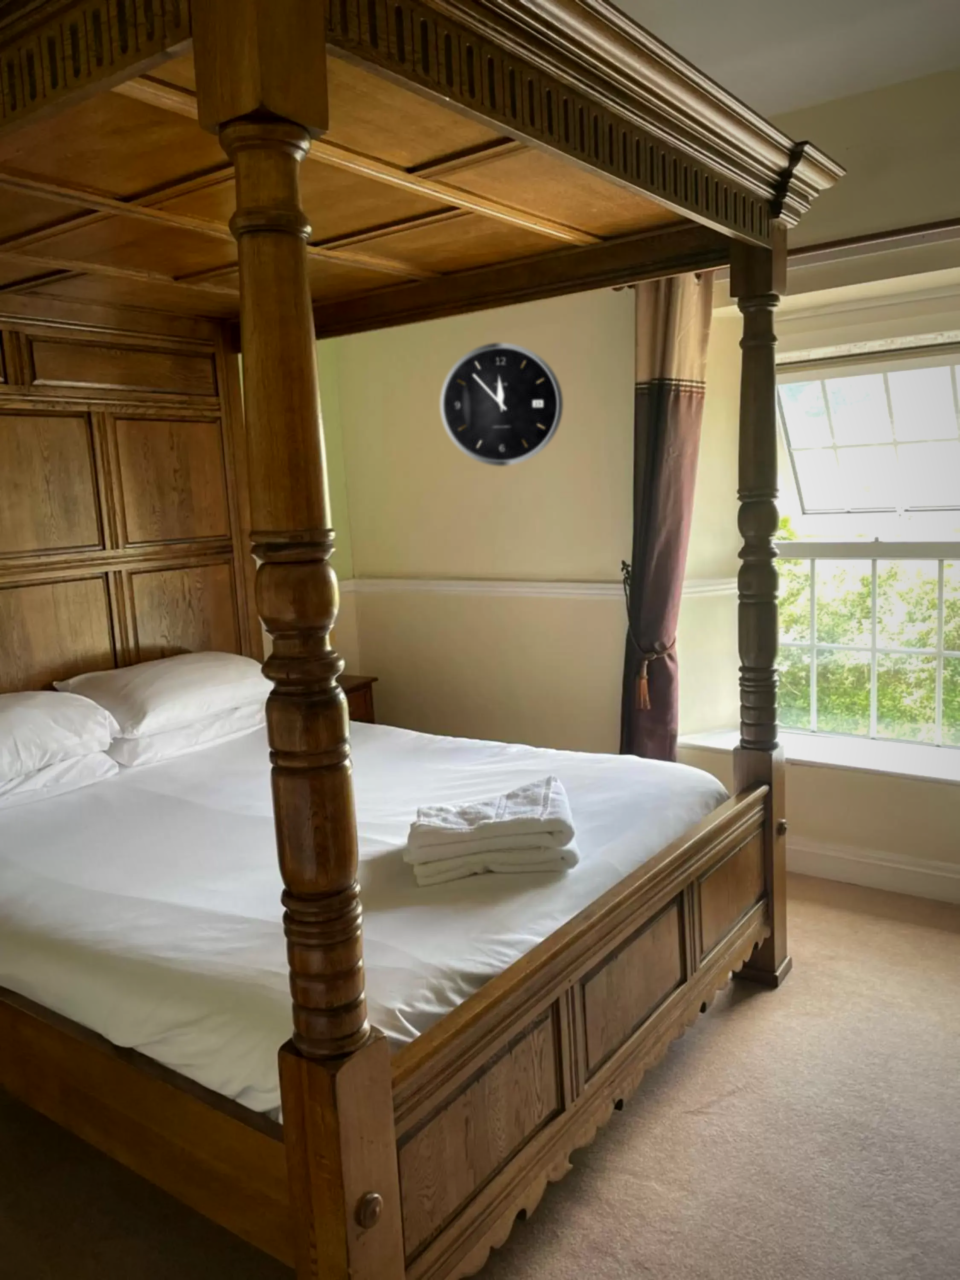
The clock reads 11 h 53 min
